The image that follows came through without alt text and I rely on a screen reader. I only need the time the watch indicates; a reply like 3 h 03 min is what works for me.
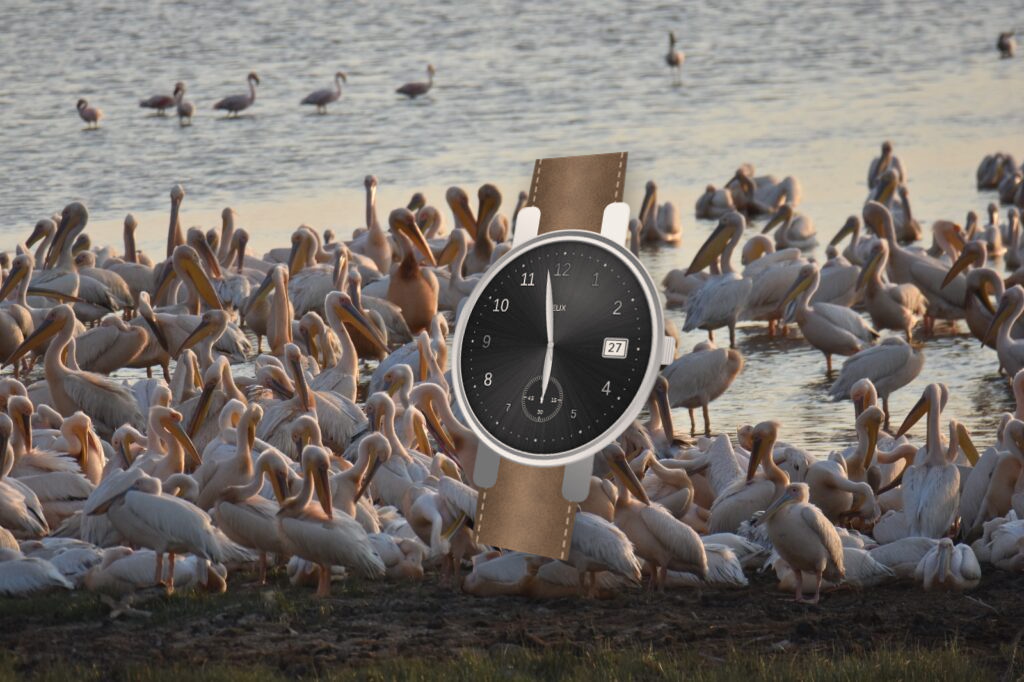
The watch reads 5 h 58 min
